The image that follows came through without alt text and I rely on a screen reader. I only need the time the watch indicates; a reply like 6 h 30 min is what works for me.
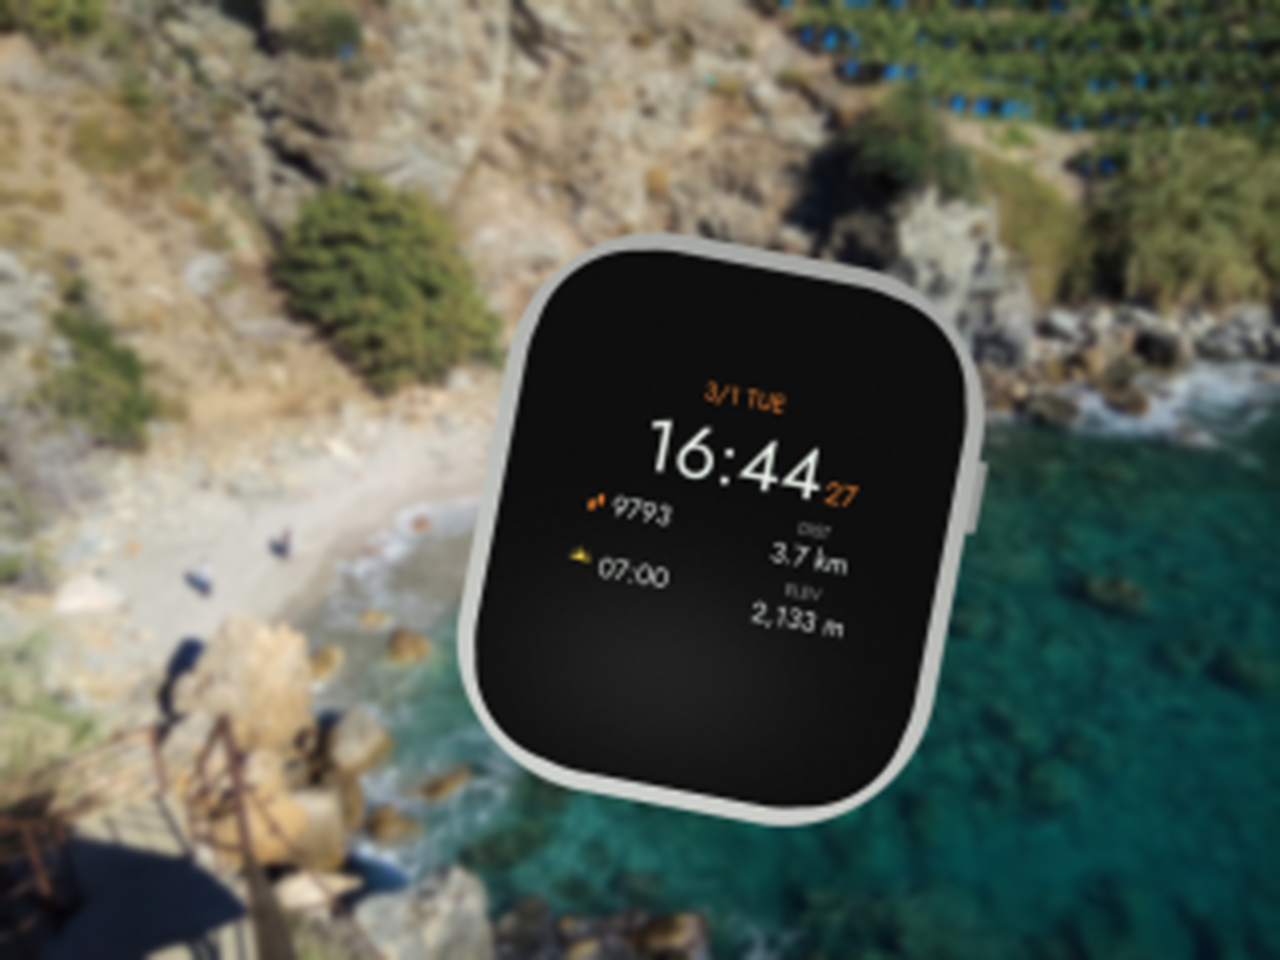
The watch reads 16 h 44 min
